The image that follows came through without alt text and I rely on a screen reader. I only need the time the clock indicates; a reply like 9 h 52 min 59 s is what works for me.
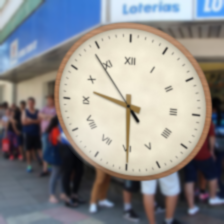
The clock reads 9 h 29 min 54 s
